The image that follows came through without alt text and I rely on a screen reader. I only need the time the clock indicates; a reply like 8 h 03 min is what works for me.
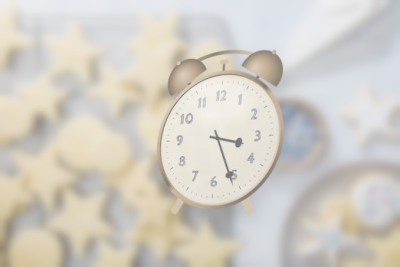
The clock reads 3 h 26 min
